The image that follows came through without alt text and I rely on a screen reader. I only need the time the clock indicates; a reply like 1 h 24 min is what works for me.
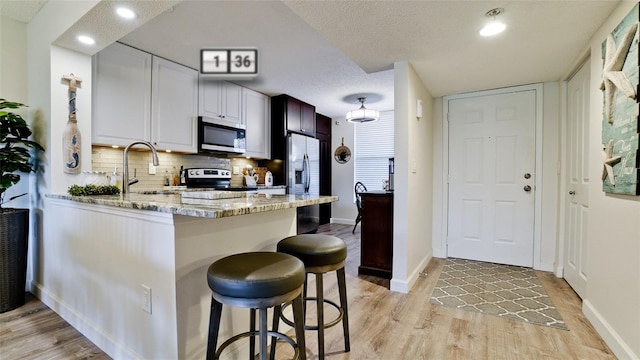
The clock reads 1 h 36 min
